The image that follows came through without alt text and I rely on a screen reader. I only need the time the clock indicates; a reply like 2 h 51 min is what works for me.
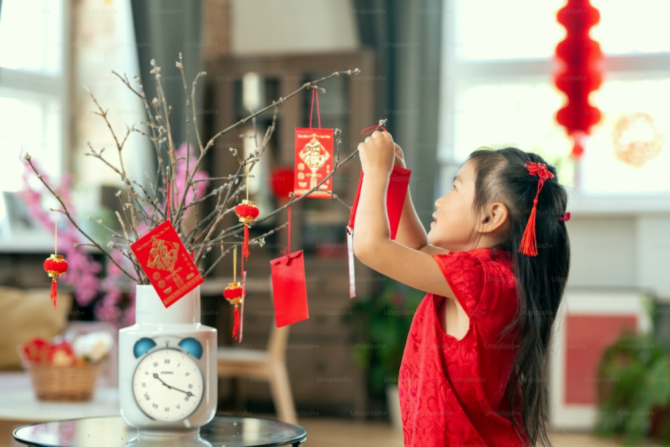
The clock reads 10 h 18 min
